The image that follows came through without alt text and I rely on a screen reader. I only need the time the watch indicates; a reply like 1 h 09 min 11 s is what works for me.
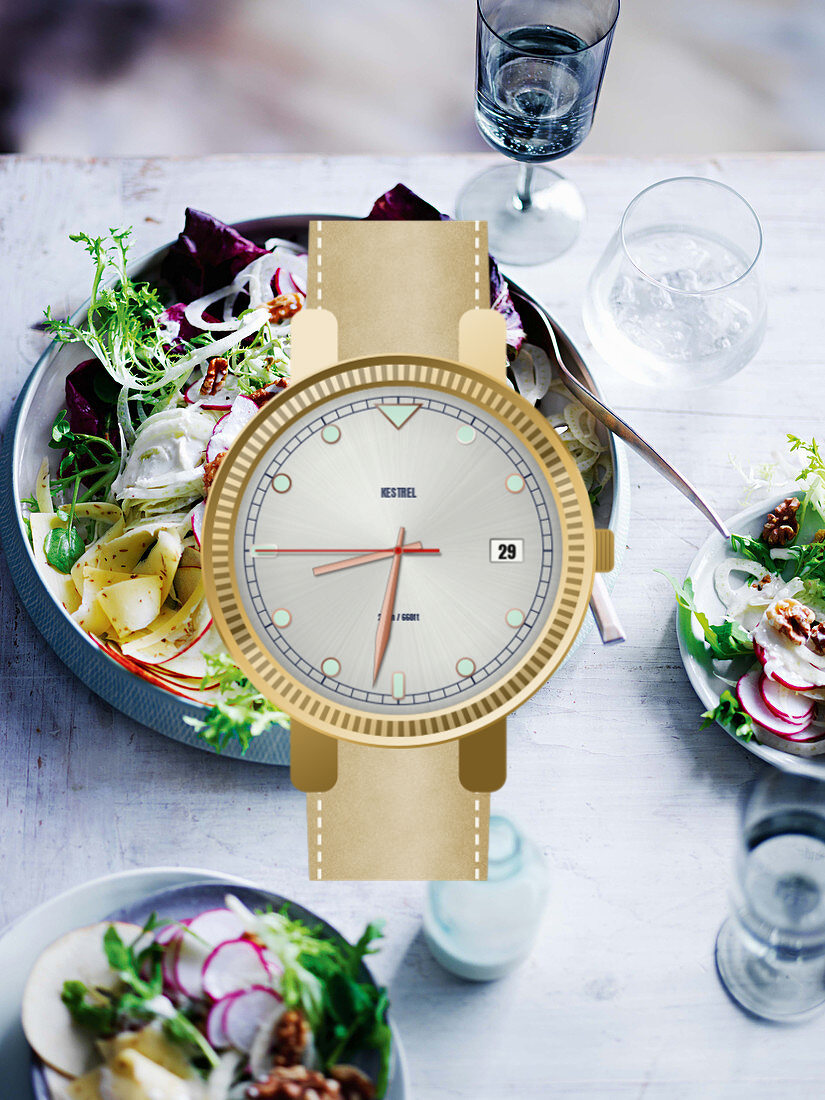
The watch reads 8 h 31 min 45 s
